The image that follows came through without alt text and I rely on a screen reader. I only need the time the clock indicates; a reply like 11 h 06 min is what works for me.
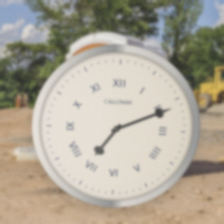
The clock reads 7 h 11 min
